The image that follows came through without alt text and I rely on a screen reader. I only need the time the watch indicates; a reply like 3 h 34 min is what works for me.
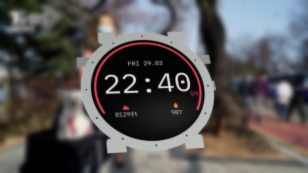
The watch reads 22 h 40 min
